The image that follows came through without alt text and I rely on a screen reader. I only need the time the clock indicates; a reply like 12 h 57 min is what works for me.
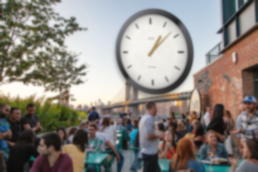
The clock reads 1 h 08 min
